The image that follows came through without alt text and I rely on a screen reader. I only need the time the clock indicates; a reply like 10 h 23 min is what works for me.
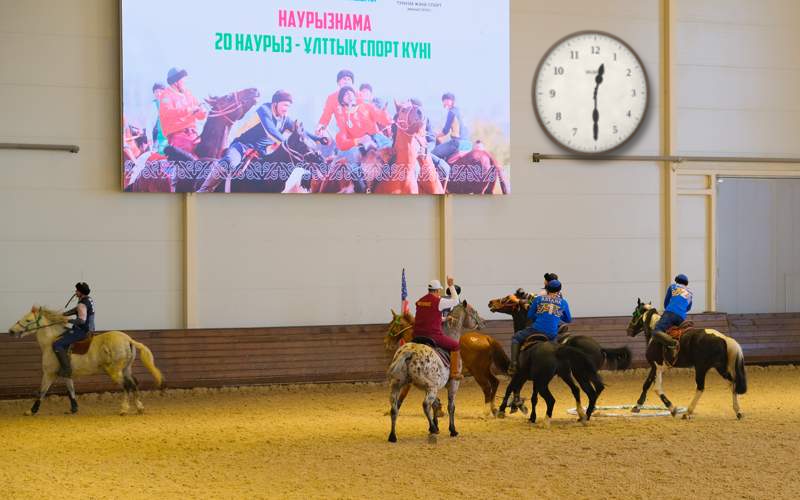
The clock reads 12 h 30 min
